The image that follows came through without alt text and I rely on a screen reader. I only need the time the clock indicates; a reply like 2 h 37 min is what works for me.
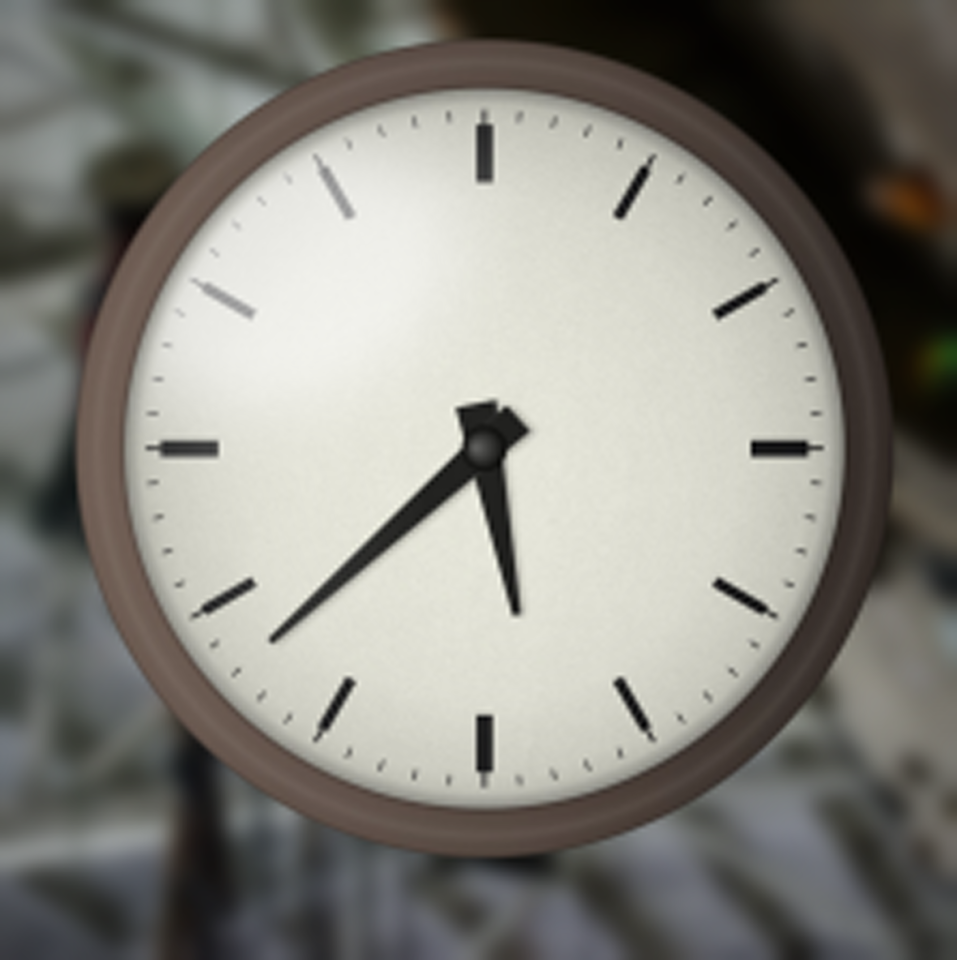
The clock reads 5 h 38 min
